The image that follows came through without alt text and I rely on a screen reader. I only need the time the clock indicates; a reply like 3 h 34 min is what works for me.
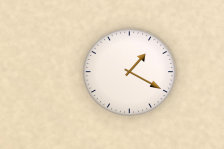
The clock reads 1 h 20 min
